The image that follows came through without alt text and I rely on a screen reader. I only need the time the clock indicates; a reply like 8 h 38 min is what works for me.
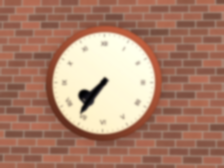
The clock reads 7 h 36 min
